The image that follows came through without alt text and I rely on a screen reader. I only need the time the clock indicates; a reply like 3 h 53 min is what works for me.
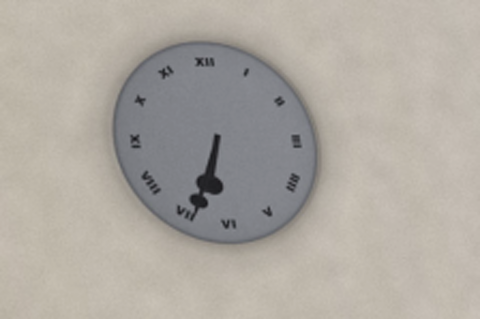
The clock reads 6 h 34 min
